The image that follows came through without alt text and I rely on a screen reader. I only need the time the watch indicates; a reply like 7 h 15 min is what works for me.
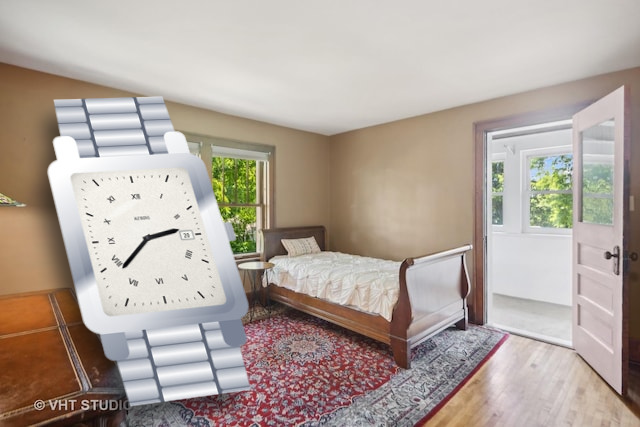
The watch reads 2 h 38 min
